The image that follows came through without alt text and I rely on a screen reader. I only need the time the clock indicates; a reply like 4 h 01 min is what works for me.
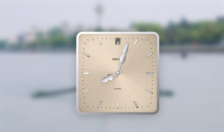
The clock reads 8 h 03 min
